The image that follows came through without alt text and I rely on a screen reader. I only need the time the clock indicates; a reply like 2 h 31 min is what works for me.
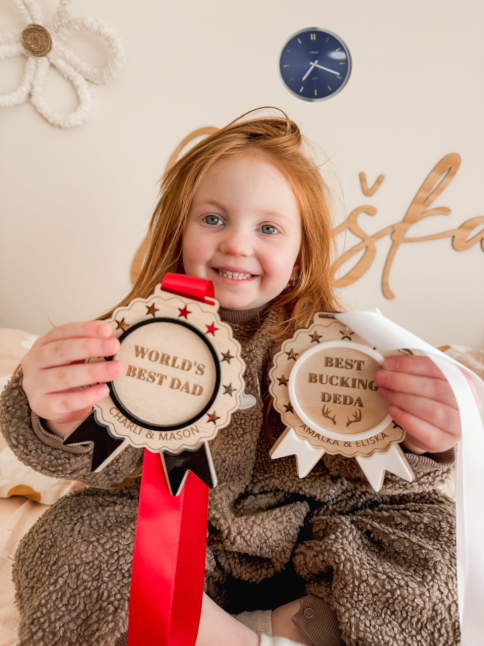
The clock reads 7 h 19 min
